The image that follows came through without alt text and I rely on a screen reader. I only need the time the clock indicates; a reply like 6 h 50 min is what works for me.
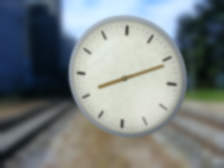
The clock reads 8 h 11 min
